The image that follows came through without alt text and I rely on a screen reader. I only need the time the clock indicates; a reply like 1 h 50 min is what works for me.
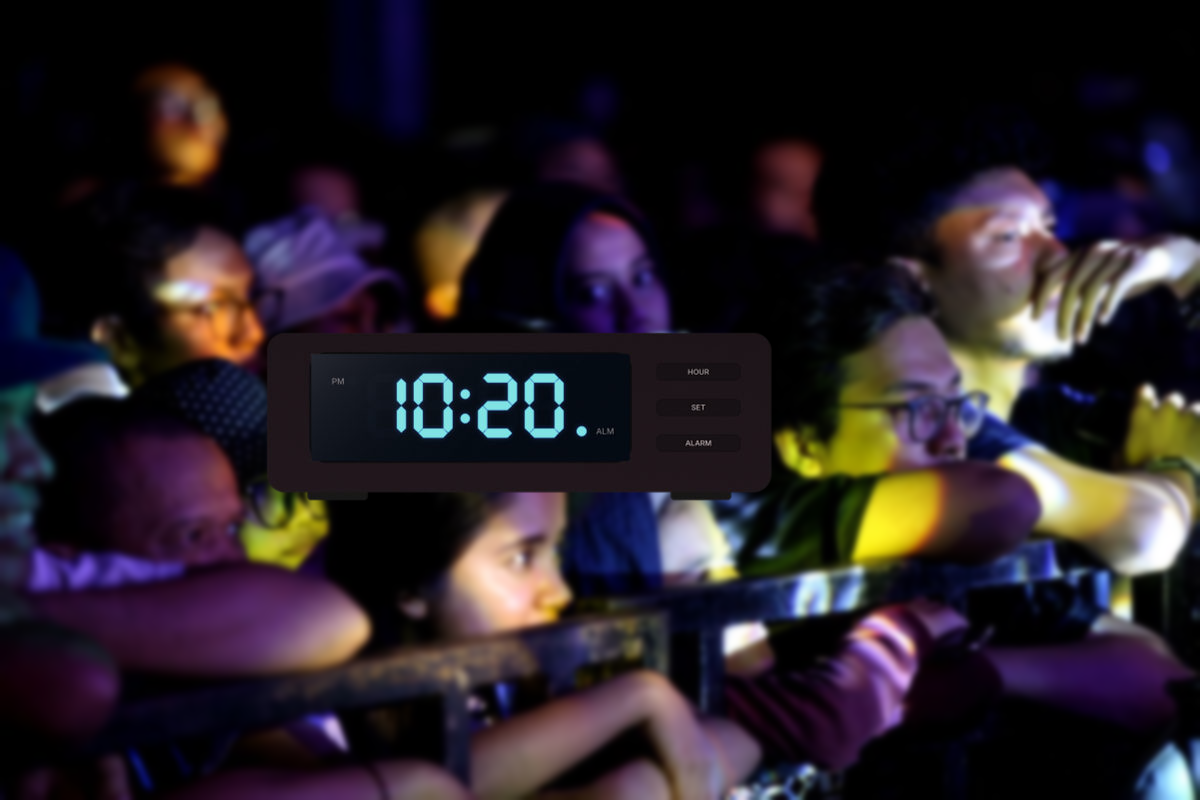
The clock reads 10 h 20 min
